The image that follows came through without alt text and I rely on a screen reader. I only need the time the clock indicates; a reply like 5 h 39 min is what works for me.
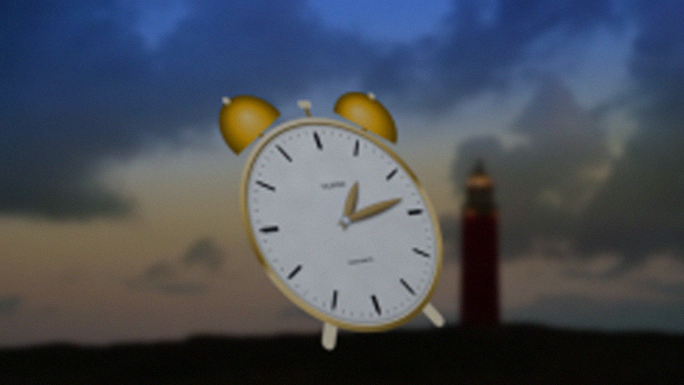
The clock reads 1 h 13 min
